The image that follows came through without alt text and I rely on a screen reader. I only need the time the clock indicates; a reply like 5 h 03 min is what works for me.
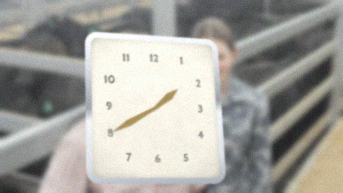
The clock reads 1 h 40 min
